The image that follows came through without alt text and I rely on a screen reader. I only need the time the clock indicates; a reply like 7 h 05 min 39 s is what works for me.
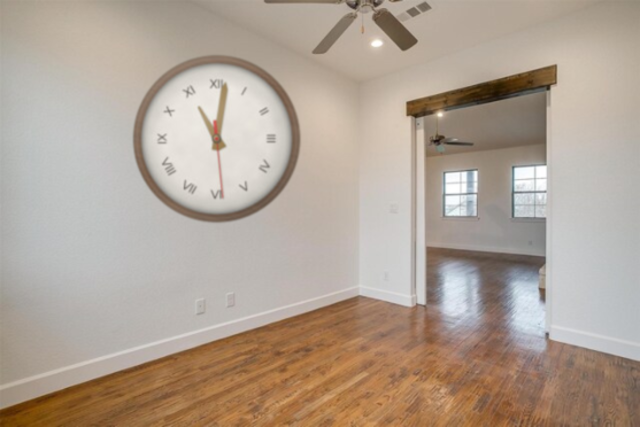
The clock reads 11 h 01 min 29 s
